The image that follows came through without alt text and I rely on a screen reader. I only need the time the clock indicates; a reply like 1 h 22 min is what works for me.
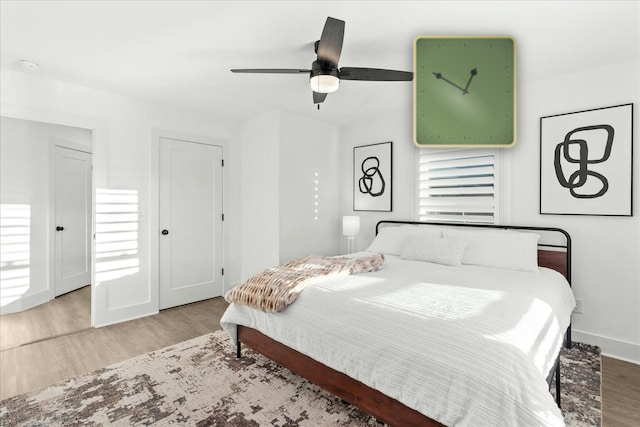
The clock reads 12 h 50 min
